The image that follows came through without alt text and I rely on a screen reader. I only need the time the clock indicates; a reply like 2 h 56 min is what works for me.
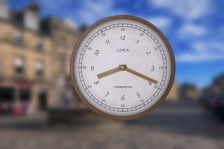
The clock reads 8 h 19 min
